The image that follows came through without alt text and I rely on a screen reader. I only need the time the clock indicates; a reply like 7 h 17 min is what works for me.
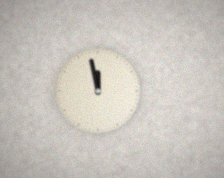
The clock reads 11 h 58 min
